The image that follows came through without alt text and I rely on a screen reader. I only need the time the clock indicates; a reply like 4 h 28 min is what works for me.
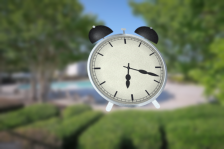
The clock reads 6 h 18 min
